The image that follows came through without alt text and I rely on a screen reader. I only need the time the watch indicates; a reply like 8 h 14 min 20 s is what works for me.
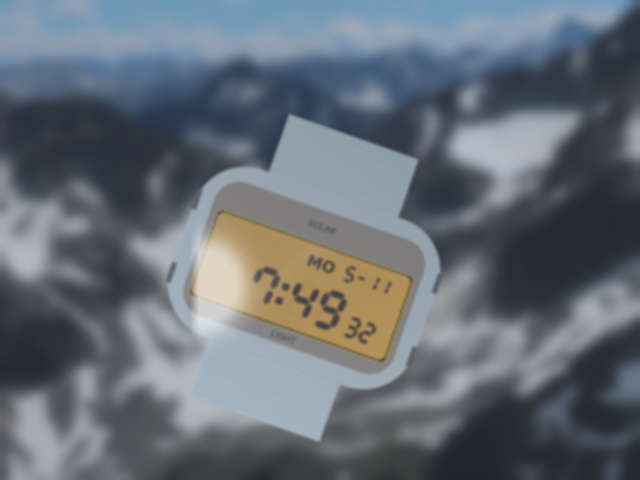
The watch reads 7 h 49 min 32 s
